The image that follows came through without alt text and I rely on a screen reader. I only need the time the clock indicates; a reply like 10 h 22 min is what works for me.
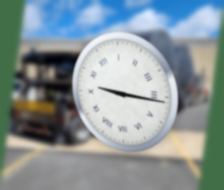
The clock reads 10 h 21 min
